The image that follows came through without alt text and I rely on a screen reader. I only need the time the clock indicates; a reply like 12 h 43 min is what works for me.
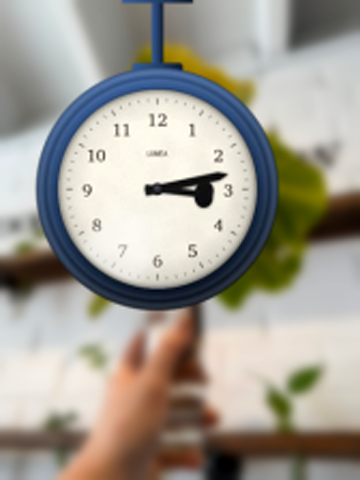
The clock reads 3 h 13 min
